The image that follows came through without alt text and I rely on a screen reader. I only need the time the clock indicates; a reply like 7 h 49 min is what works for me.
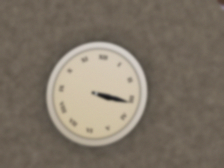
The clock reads 3 h 16 min
